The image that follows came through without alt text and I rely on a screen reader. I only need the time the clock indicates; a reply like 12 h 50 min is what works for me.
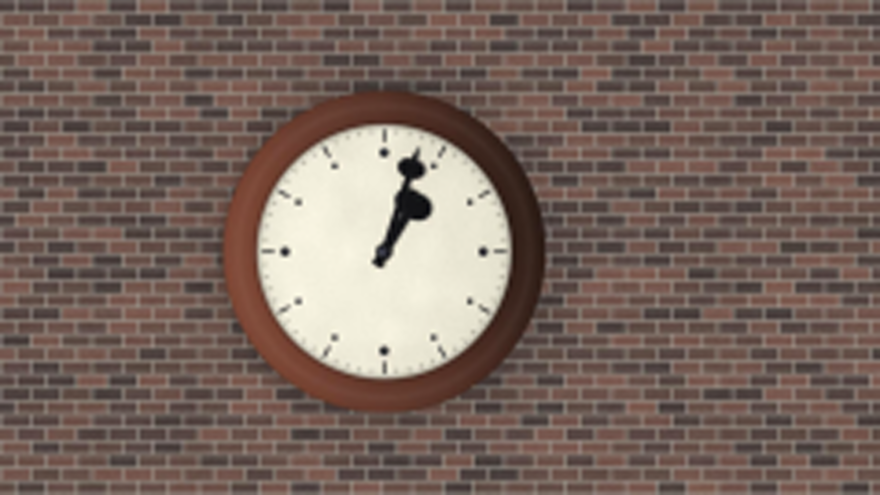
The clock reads 1 h 03 min
